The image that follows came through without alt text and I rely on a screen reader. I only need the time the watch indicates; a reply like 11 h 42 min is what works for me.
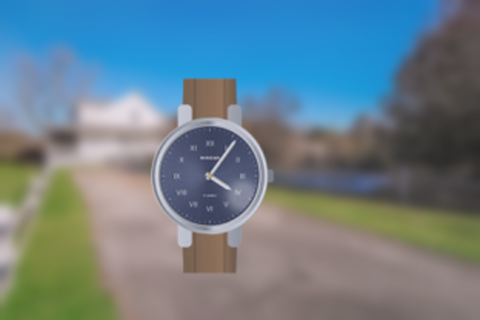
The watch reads 4 h 06 min
